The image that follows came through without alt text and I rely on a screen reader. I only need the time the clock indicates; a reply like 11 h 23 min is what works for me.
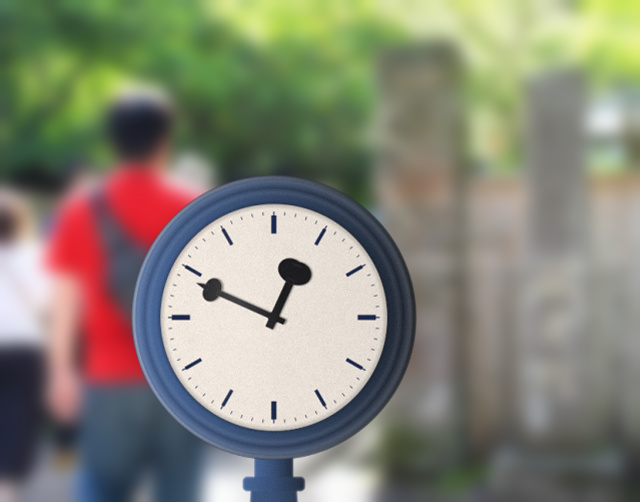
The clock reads 12 h 49 min
